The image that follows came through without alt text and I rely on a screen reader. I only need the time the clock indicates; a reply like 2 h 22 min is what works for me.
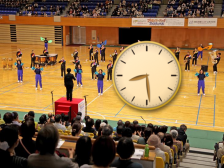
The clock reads 8 h 29 min
